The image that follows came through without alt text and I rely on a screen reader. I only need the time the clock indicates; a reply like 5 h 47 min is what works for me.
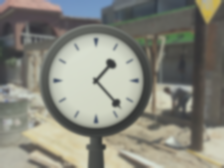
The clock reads 1 h 23 min
